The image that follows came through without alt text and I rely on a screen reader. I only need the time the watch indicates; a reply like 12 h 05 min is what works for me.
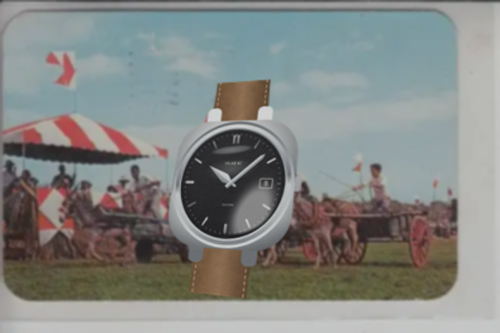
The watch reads 10 h 08 min
